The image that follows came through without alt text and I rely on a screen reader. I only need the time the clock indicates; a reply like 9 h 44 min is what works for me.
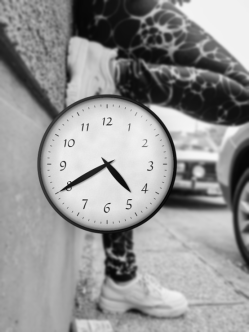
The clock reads 4 h 40 min
